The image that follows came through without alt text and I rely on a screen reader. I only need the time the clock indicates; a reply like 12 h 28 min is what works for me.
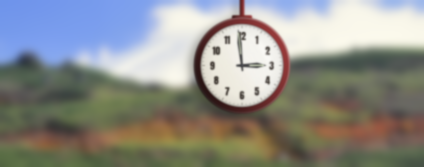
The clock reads 2 h 59 min
